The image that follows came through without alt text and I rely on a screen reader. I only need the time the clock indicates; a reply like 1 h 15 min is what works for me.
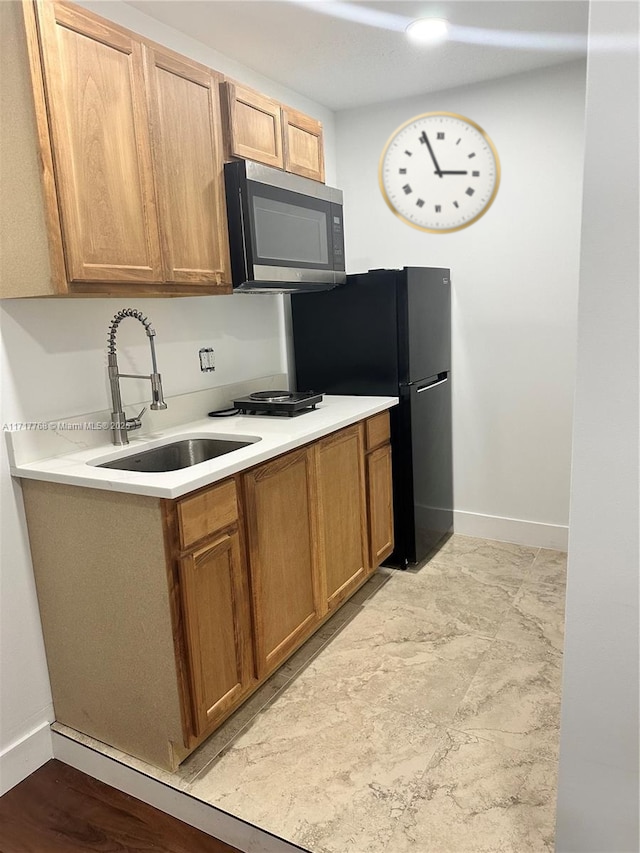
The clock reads 2 h 56 min
